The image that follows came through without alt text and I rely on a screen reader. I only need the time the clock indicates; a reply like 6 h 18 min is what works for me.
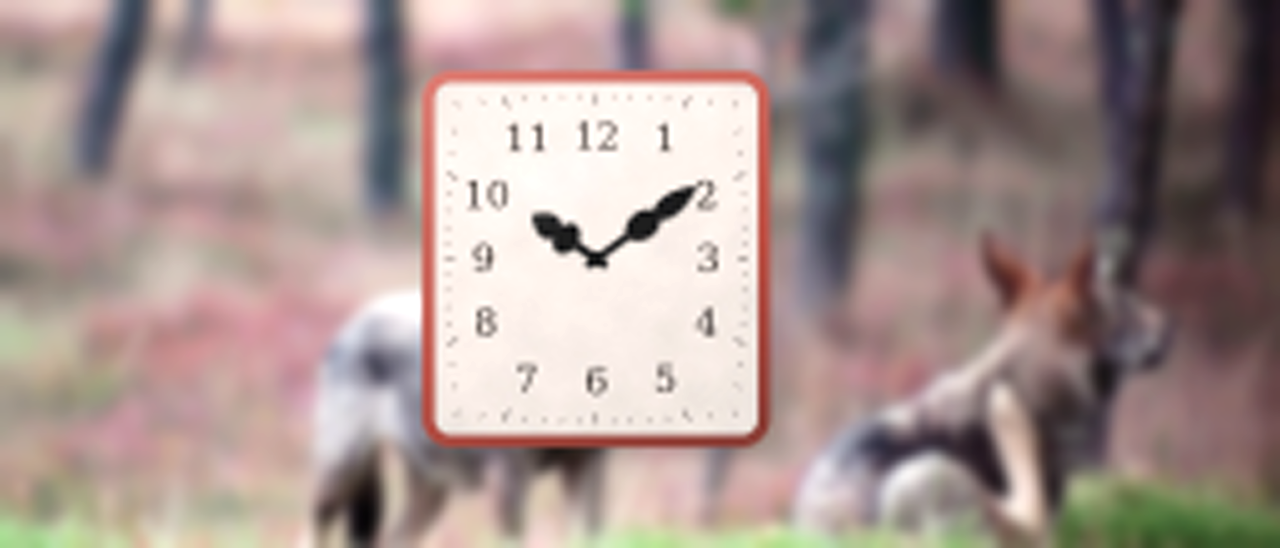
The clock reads 10 h 09 min
